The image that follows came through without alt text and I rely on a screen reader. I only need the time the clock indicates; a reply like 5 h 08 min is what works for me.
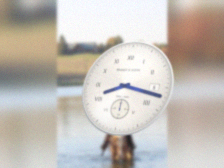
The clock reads 8 h 17 min
